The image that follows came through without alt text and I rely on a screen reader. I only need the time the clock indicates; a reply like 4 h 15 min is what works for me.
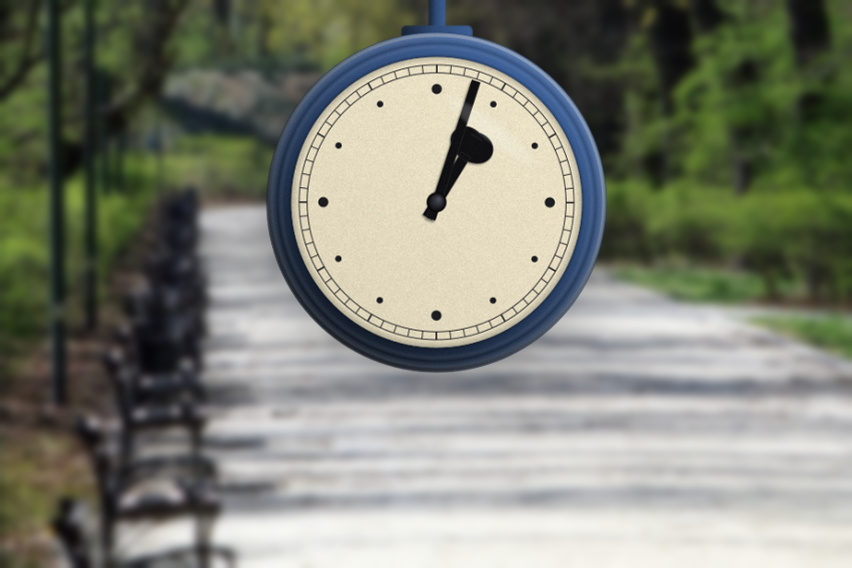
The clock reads 1 h 03 min
